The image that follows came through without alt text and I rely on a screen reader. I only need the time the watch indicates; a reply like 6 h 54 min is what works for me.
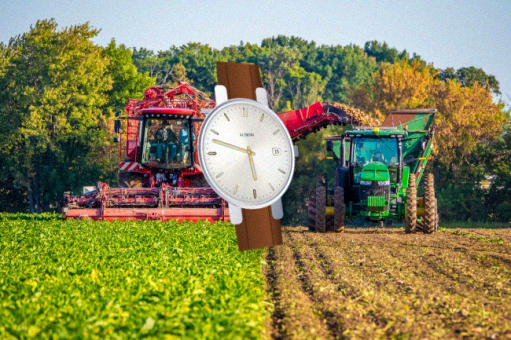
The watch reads 5 h 48 min
